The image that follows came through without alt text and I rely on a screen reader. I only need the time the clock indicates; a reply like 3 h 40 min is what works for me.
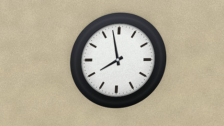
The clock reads 7 h 58 min
